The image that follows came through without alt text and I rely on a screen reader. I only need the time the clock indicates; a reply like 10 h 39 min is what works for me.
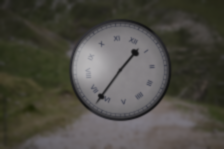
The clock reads 12 h 32 min
